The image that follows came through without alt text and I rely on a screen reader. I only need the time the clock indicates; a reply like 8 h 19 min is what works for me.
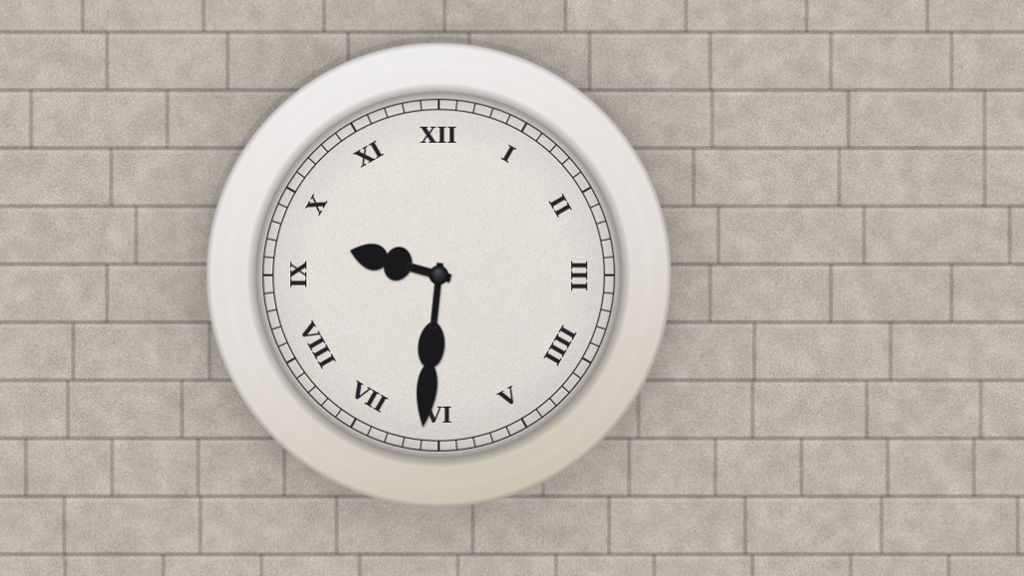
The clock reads 9 h 31 min
